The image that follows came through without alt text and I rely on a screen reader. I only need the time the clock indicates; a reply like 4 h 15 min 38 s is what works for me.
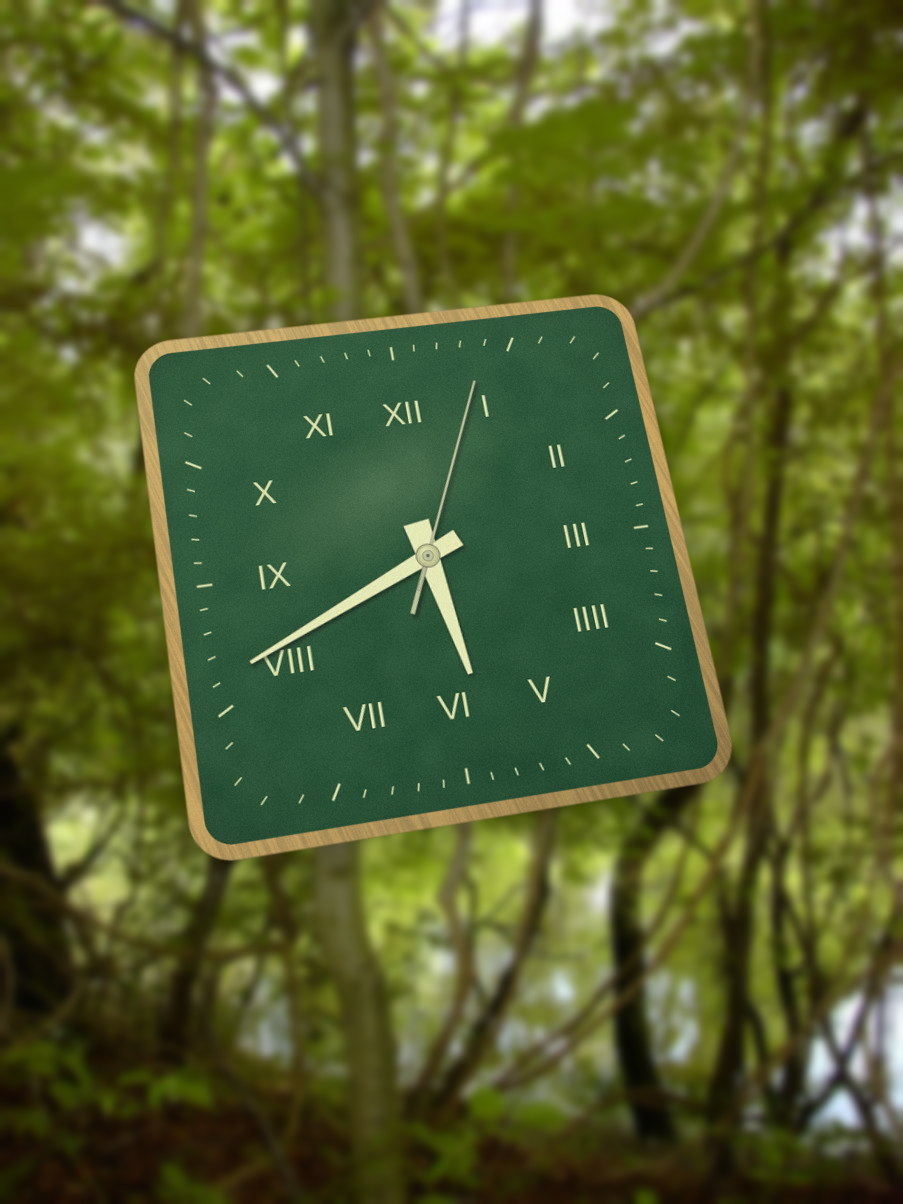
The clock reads 5 h 41 min 04 s
